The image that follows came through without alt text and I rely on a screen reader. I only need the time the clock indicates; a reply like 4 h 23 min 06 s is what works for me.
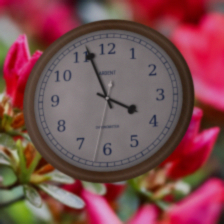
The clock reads 3 h 56 min 32 s
